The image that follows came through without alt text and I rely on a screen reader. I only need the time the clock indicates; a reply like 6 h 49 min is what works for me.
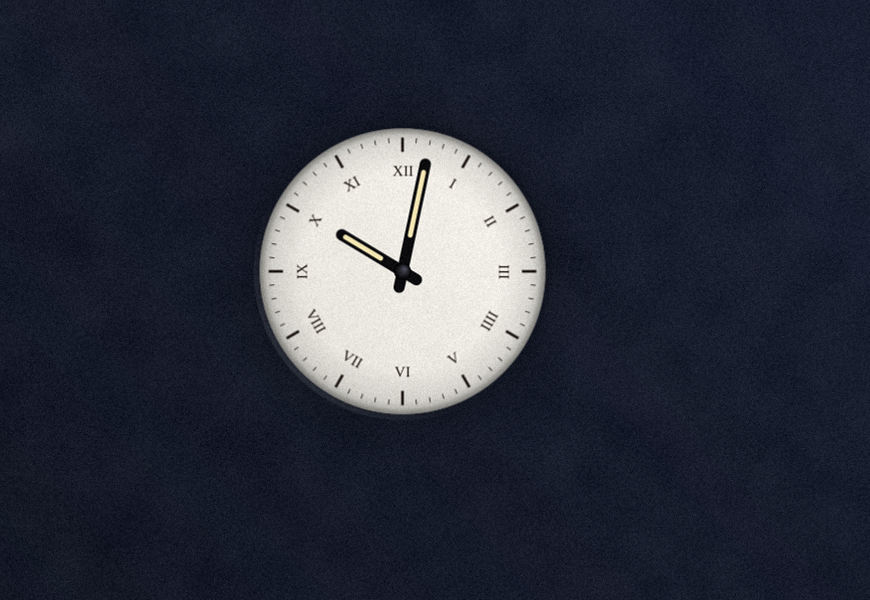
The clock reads 10 h 02 min
